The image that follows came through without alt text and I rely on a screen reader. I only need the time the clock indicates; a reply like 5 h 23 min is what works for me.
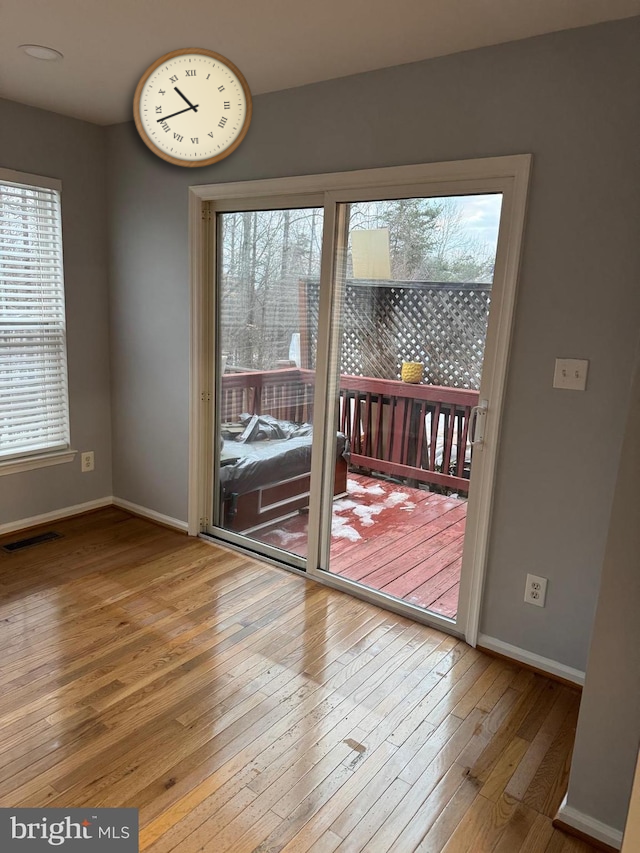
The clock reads 10 h 42 min
